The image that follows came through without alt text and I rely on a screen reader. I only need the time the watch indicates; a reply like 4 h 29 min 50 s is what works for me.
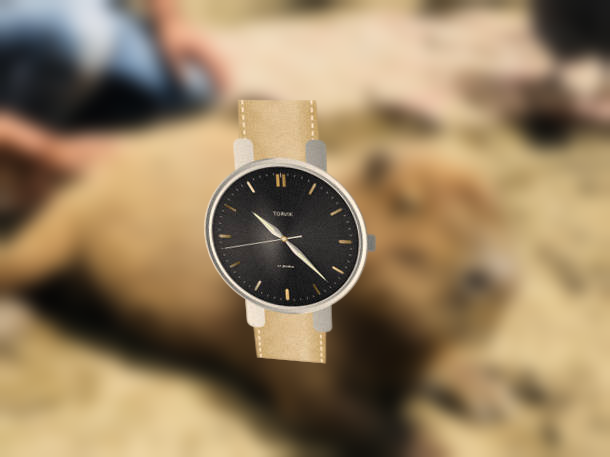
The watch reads 10 h 22 min 43 s
